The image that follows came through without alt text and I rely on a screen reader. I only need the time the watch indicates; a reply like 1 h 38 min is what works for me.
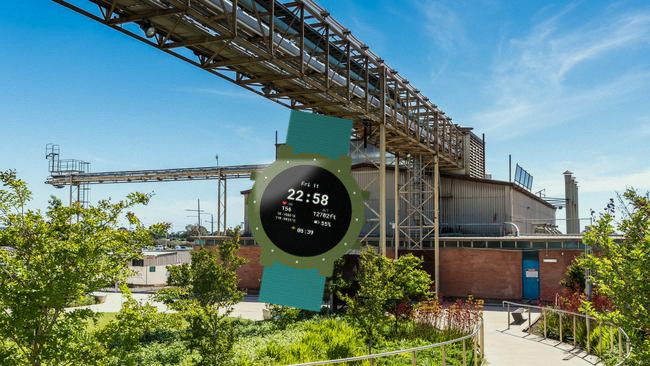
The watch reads 22 h 58 min
